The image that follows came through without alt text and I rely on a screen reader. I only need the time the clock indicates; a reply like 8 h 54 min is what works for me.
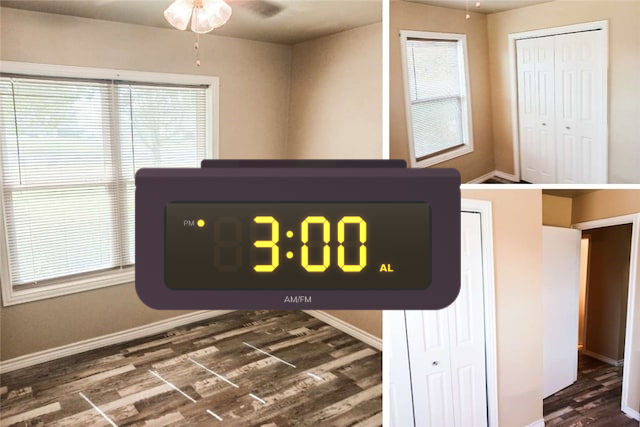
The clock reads 3 h 00 min
